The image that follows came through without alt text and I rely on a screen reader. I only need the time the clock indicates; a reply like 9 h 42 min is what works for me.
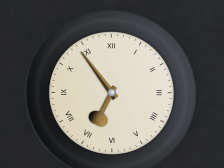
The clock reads 6 h 54 min
